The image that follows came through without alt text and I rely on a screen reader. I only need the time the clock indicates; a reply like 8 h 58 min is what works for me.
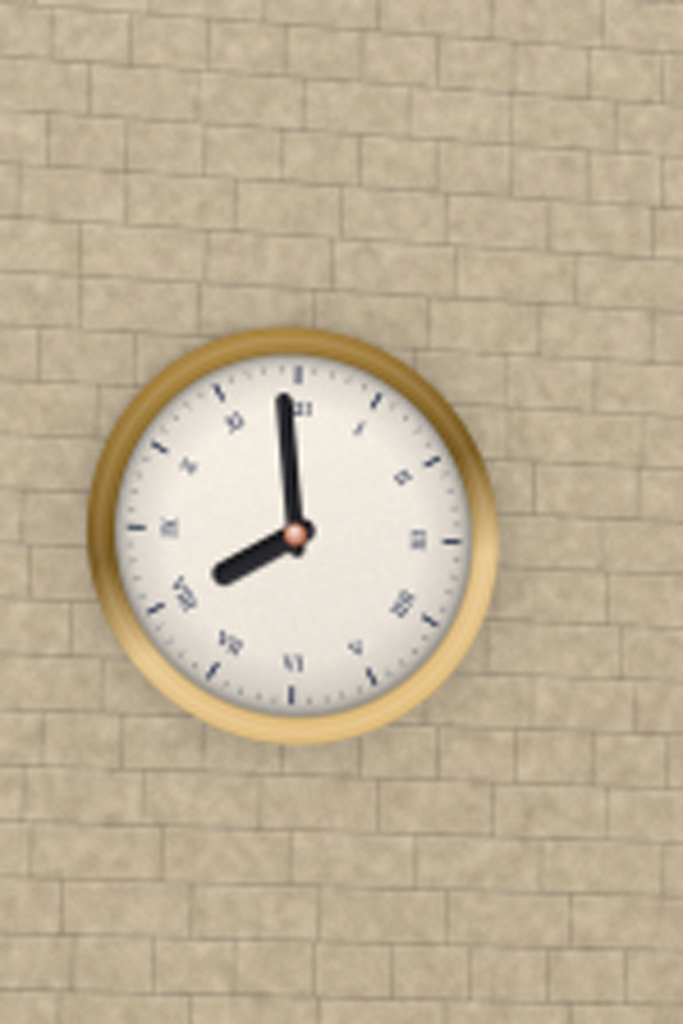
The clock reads 7 h 59 min
